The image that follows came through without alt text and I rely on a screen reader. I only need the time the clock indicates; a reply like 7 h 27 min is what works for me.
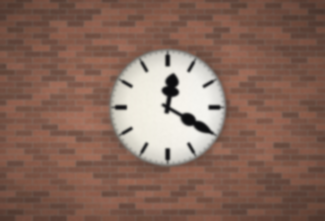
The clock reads 12 h 20 min
